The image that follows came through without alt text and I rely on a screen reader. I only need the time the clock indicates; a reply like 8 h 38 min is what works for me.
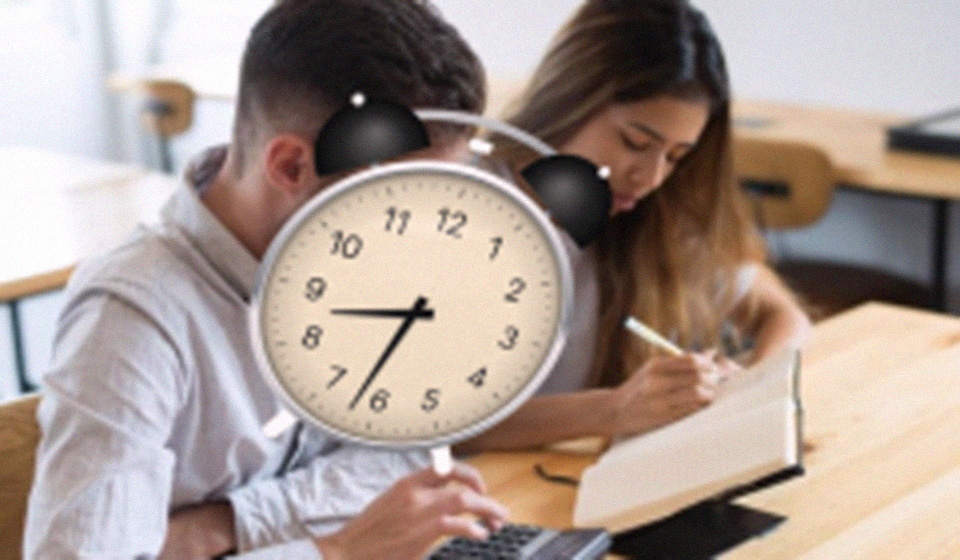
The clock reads 8 h 32 min
